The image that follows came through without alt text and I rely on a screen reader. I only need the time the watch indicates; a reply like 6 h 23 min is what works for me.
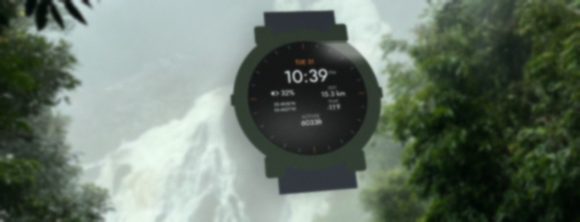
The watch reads 10 h 39 min
